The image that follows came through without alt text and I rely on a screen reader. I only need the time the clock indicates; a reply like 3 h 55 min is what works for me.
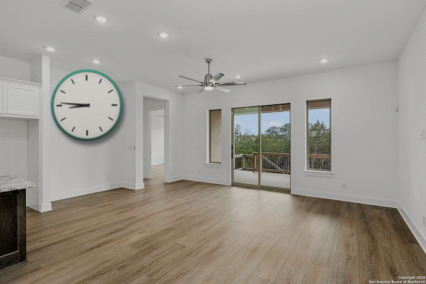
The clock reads 8 h 46 min
